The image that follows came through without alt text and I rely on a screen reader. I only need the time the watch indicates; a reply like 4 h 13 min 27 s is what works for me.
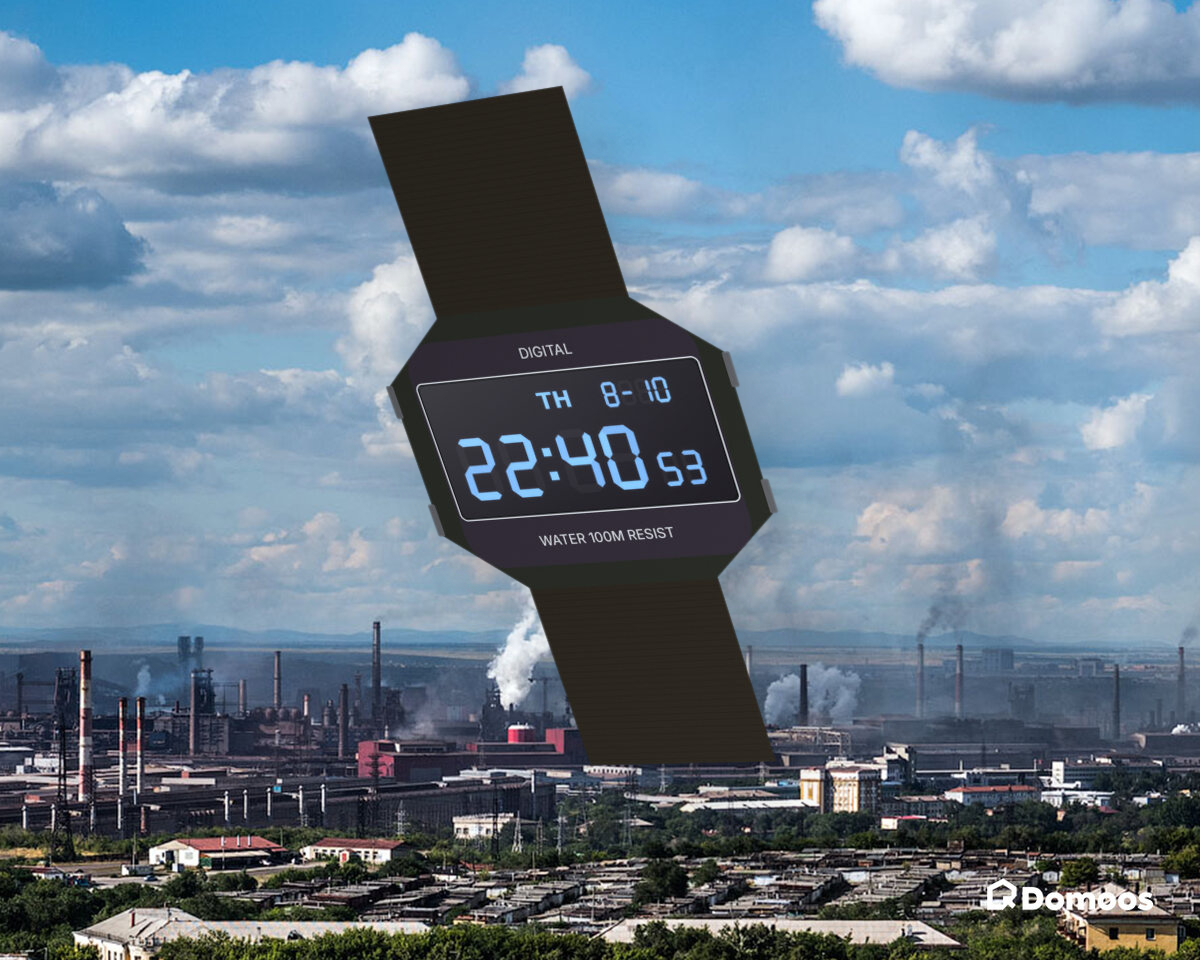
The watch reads 22 h 40 min 53 s
